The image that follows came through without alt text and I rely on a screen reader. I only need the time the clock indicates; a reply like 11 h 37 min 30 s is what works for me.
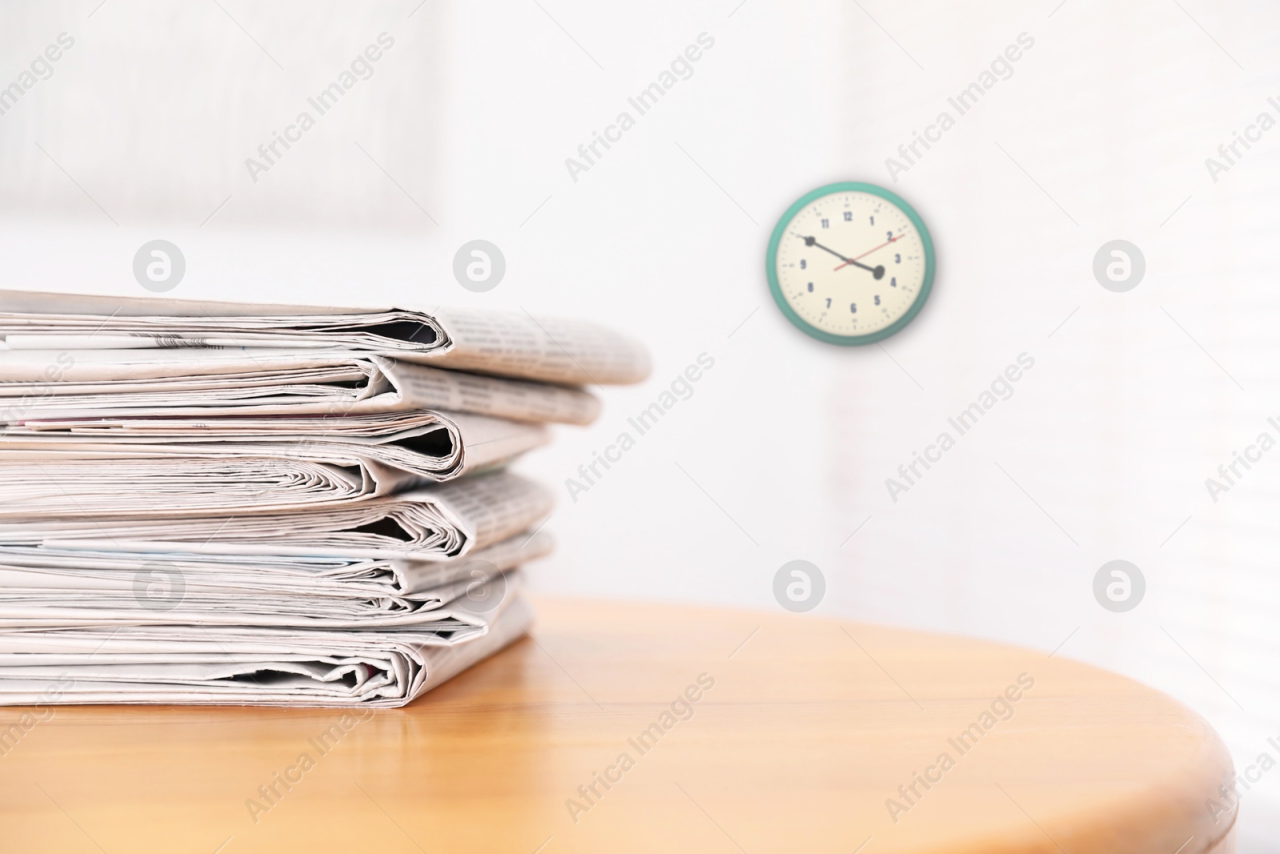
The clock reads 3 h 50 min 11 s
